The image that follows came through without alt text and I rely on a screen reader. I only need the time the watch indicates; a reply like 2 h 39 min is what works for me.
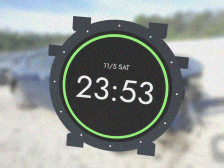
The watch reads 23 h 53 min
